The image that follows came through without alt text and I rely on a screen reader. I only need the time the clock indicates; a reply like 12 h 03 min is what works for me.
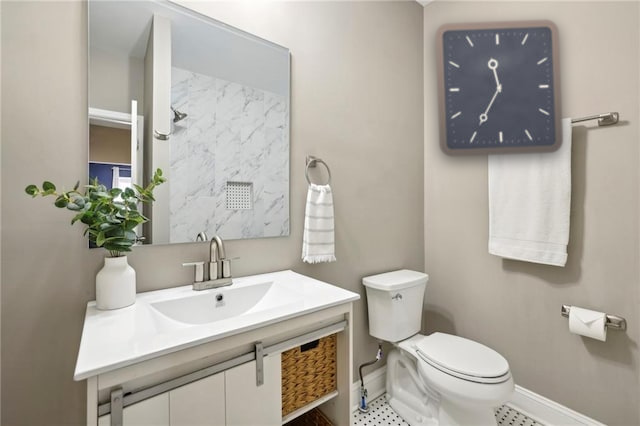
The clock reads 11 h 35 min
